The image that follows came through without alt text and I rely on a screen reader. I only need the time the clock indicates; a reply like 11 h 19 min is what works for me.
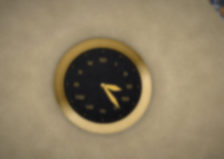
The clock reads 3 h 24 min
